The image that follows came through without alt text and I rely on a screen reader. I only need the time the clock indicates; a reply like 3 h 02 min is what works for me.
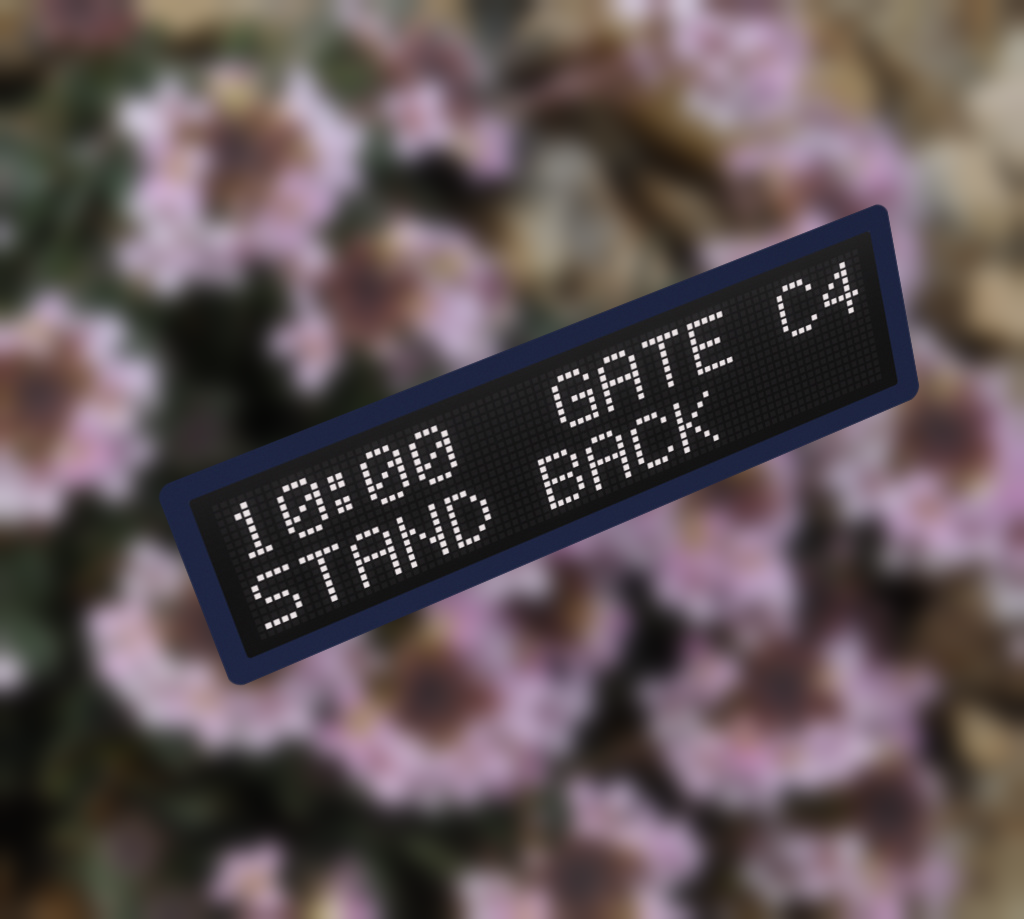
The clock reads 10 h 00 min
